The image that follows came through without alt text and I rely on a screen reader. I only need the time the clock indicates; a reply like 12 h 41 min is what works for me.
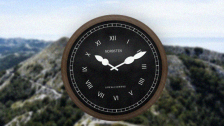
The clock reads 10 h 11 min
